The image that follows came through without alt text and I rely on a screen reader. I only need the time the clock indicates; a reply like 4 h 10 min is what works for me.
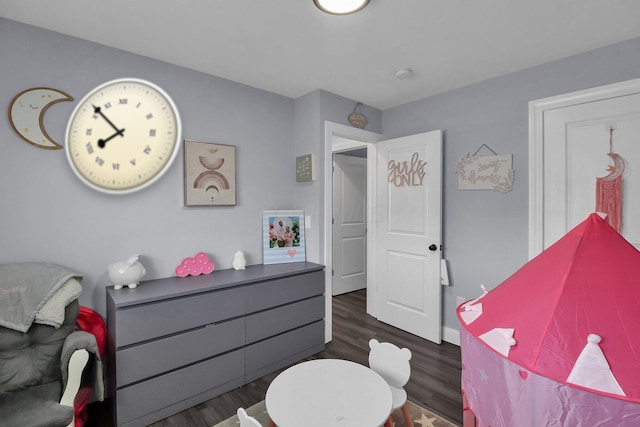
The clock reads 7 h 52 min
